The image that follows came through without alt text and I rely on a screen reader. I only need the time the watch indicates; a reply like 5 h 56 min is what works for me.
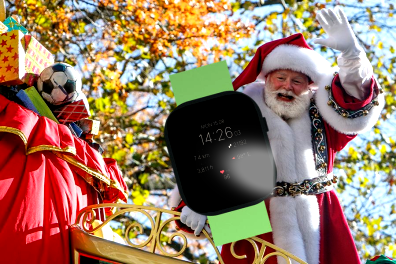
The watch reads 14 h 26 min
